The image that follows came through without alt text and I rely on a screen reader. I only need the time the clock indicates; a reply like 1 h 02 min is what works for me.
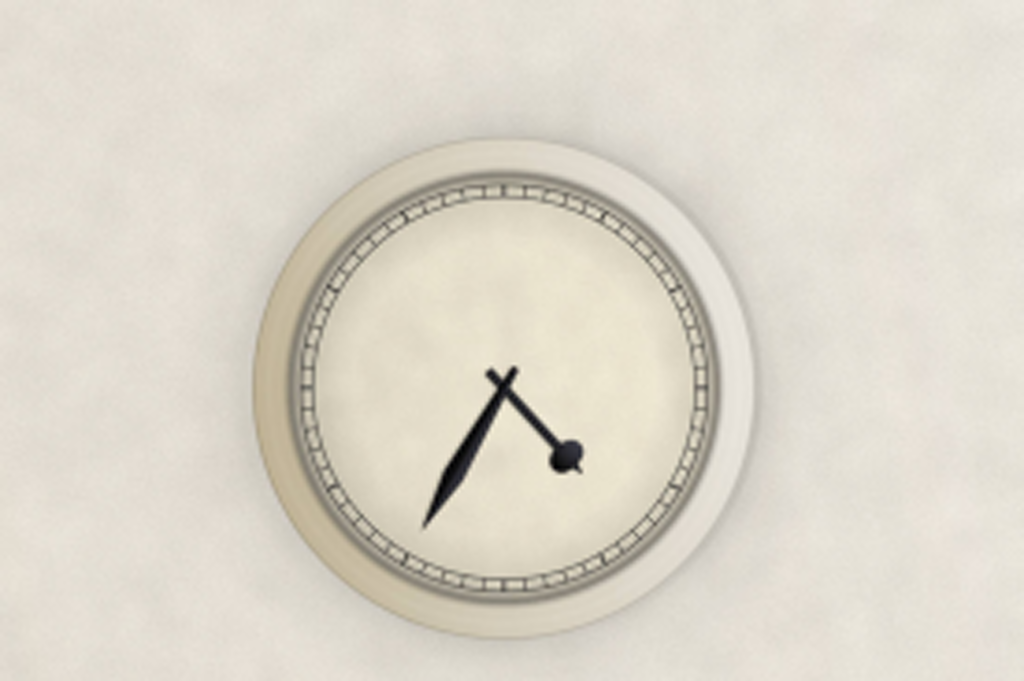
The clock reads 4 h 35 min
